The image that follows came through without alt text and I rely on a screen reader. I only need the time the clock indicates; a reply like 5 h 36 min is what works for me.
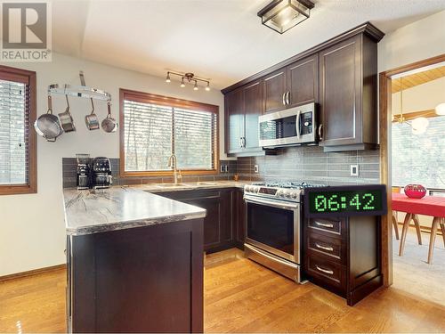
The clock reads 6 h 42 min
